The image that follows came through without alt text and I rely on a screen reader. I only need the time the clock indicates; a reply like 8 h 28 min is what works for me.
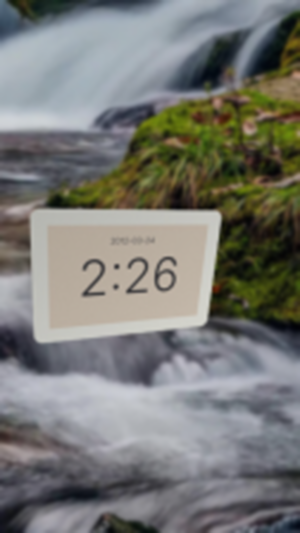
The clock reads 2 h 26 min
